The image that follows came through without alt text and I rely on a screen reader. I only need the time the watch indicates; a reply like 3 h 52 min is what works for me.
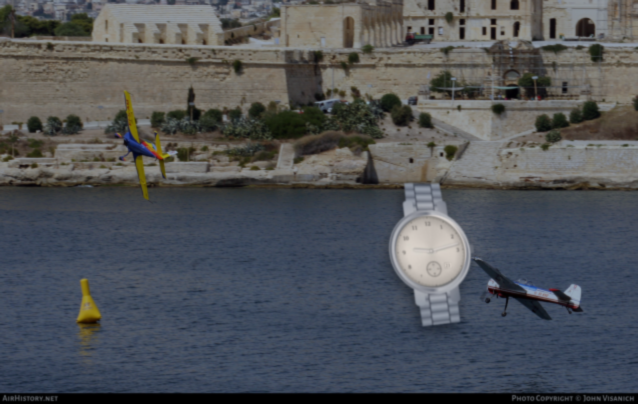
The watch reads 9 h 13 min
